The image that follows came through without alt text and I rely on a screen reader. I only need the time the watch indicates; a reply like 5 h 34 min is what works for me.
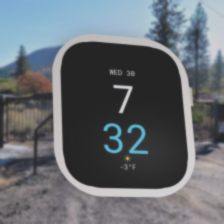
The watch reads 7 h 32 min
